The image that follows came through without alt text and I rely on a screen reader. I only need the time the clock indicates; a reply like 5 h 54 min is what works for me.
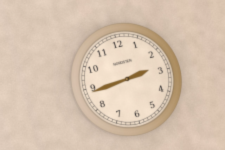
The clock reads 2 h 44 min
